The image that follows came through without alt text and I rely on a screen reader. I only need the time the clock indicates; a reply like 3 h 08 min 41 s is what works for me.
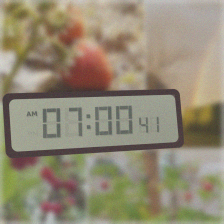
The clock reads 7 h 00 min 41 s
